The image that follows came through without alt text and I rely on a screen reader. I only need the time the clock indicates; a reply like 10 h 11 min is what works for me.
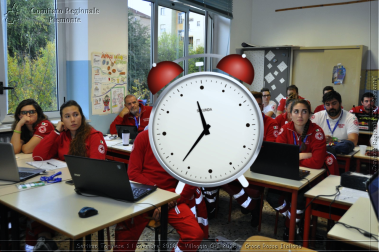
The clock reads 11 h 37 min
